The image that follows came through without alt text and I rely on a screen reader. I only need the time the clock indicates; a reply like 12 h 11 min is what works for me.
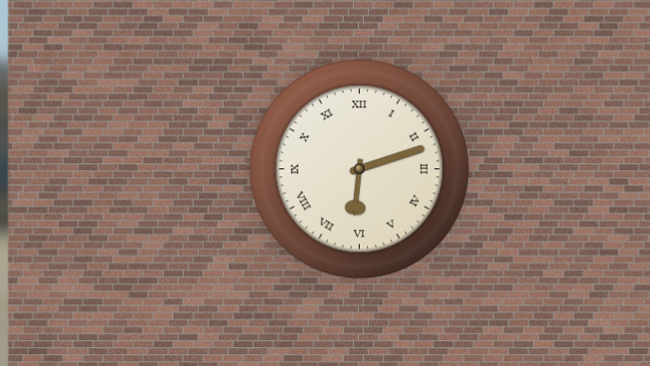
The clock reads 6 h 12 min
